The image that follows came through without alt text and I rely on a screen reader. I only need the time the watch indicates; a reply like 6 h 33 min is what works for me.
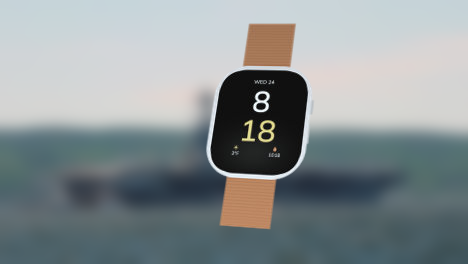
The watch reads 8 h 18 min
